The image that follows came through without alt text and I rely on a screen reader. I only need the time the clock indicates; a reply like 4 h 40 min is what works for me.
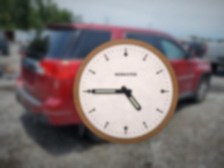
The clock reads 4 h 45 min
